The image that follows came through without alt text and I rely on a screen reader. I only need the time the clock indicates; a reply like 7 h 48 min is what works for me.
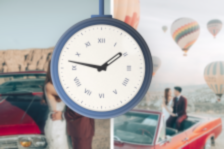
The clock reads 1 h 47 min
